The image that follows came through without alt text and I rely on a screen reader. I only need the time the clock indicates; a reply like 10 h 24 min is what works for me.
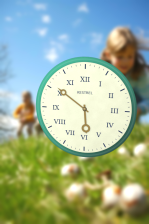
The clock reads 5 h 51 min
